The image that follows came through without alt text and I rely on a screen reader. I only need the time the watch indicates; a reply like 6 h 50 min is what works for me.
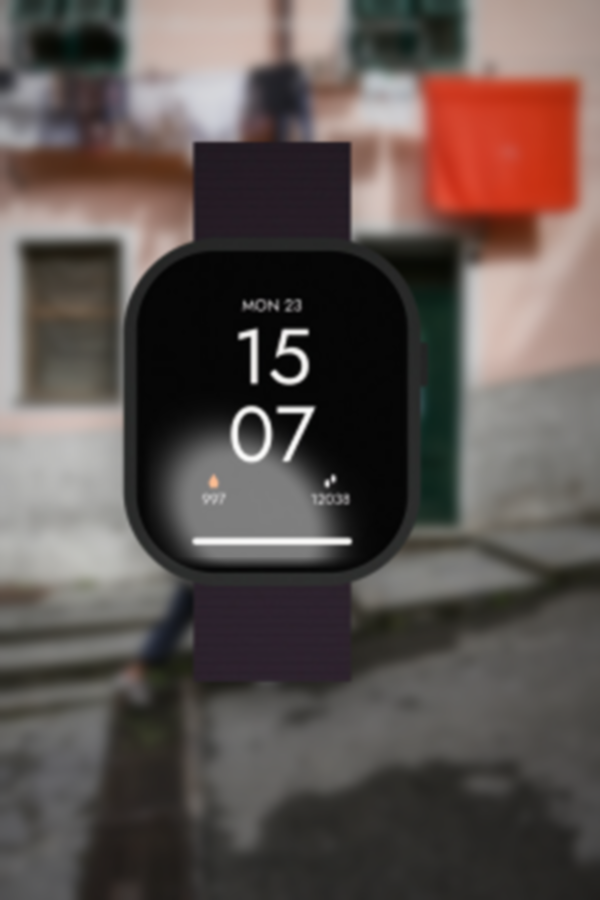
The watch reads 15 h 07 min
